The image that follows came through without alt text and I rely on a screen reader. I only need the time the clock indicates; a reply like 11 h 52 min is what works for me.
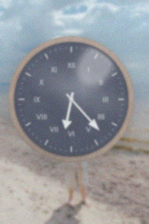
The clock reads 6 h 23 min
